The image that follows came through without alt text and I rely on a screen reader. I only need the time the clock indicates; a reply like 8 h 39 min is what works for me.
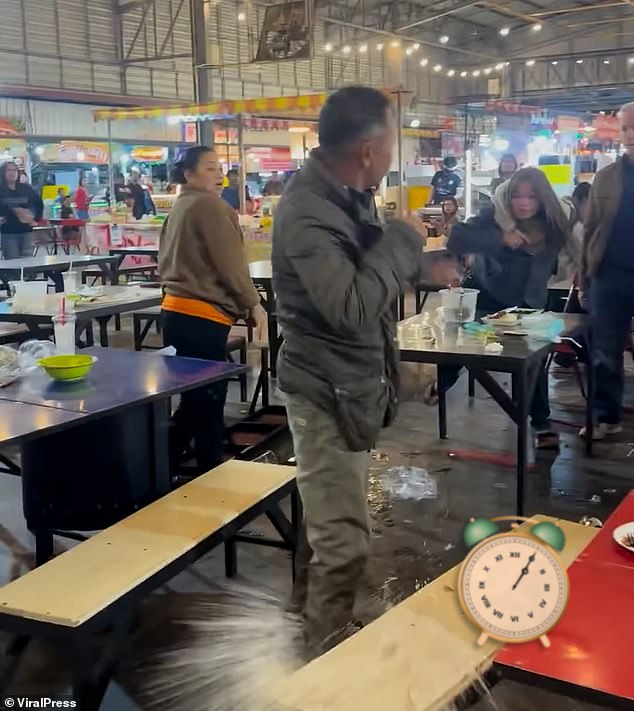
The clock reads 1 h 05 min
